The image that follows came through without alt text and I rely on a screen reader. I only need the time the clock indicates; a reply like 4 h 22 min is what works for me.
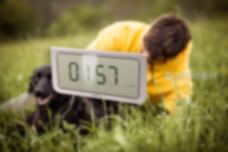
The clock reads 1 h 57 min
